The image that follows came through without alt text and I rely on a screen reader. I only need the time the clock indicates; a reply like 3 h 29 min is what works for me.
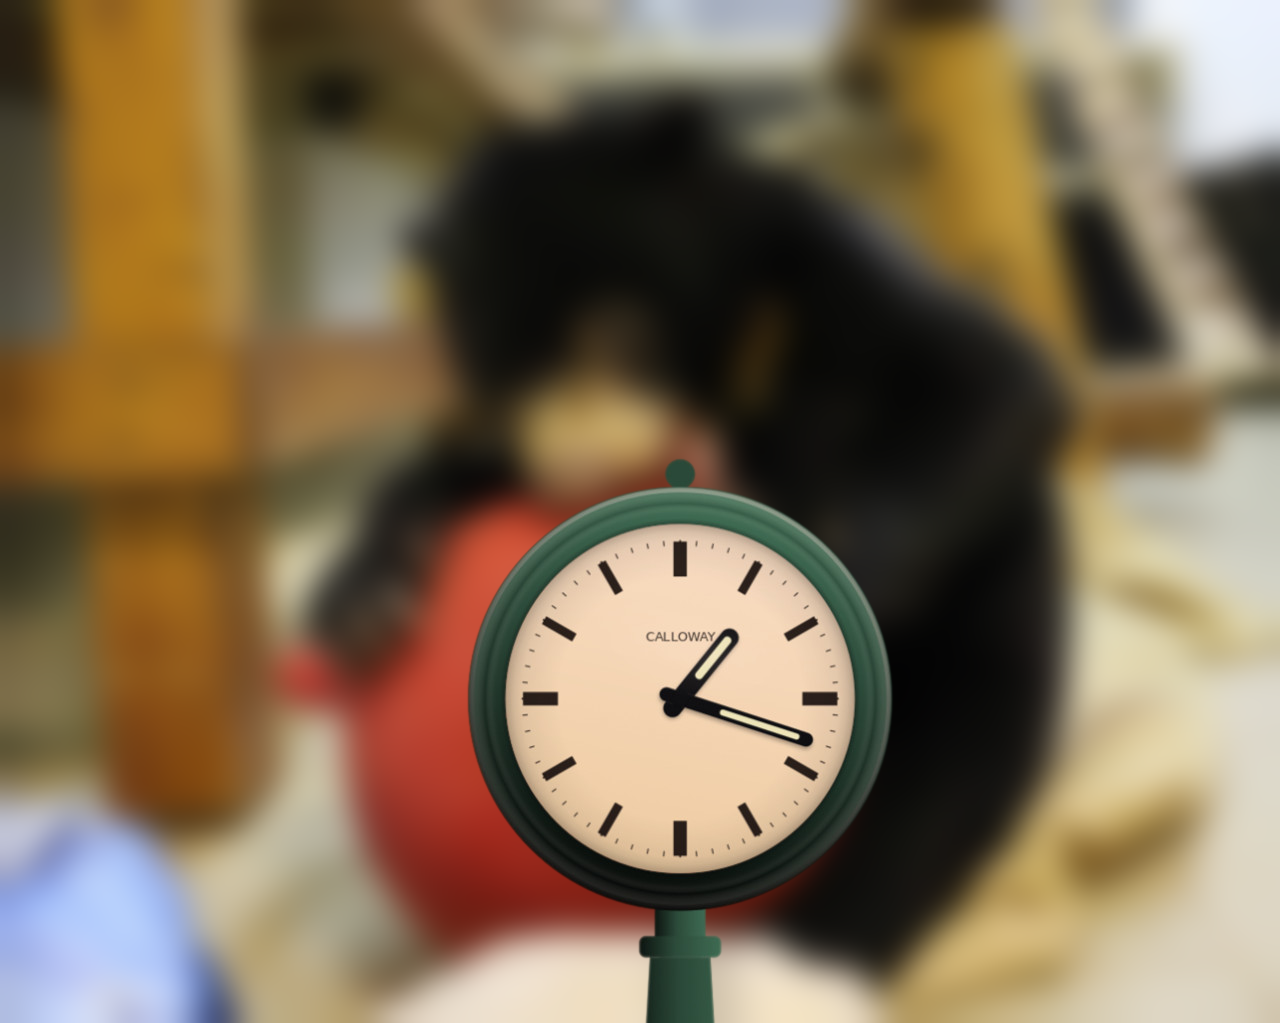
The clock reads 1 h 18 min
